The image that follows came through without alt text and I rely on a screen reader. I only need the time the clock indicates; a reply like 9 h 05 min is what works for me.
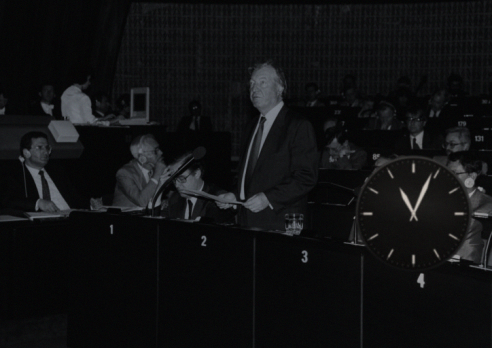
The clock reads 11 h 04 min
